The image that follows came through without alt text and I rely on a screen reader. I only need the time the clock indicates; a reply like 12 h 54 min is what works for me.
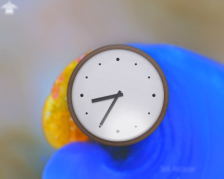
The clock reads 8 h 35 min
